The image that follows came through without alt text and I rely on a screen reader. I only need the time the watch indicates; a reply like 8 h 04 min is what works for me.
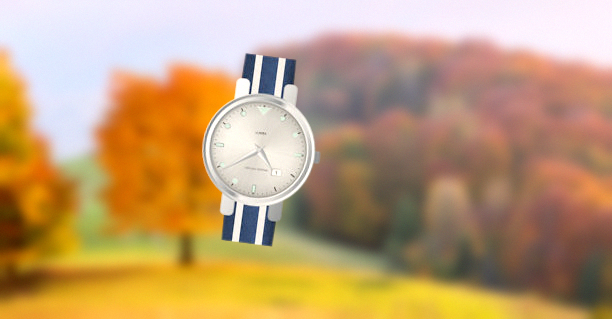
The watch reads 4 h 39 min
